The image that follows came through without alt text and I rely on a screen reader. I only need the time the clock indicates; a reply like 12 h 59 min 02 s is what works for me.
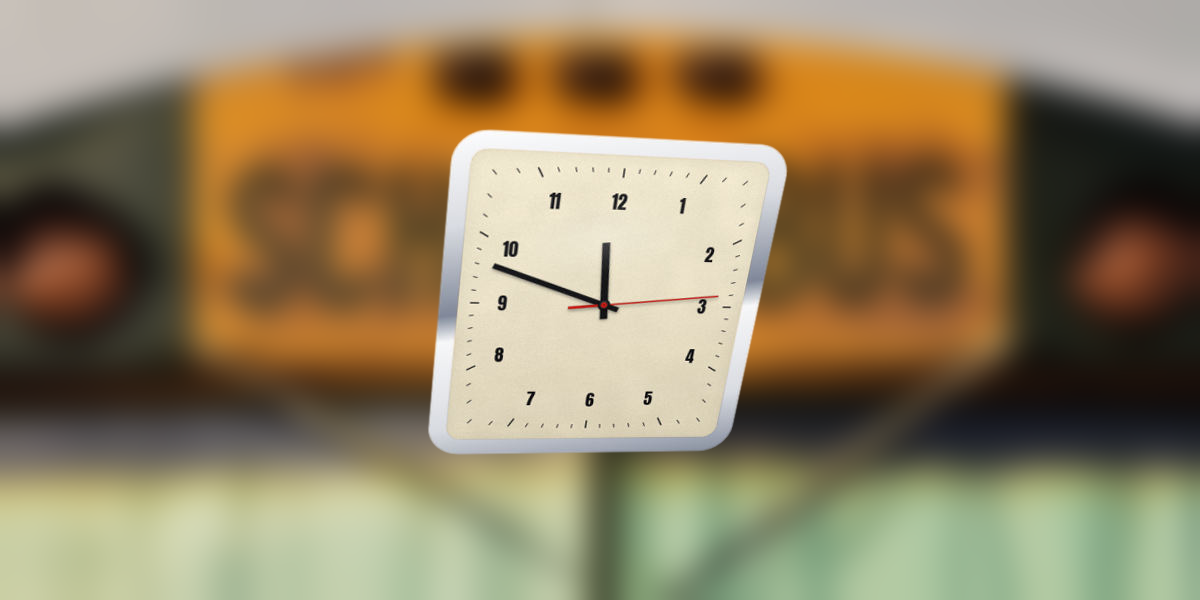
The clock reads 11 h 48 min 14 s
